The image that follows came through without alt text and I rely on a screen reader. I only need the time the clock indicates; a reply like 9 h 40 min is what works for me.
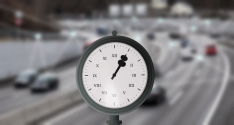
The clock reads 1 h 05 min
